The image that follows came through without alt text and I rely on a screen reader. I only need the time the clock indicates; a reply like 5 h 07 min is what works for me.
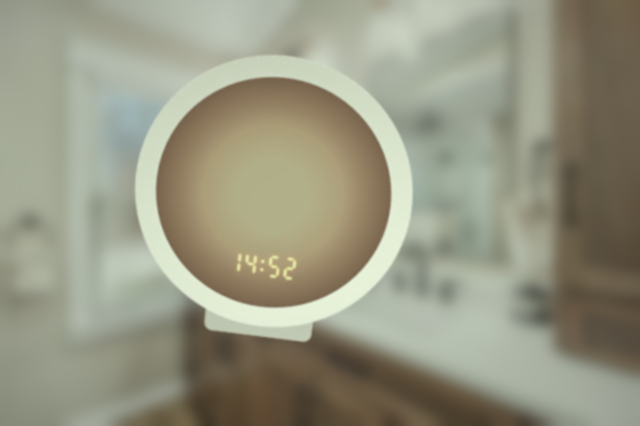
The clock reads 14 h 52 min
